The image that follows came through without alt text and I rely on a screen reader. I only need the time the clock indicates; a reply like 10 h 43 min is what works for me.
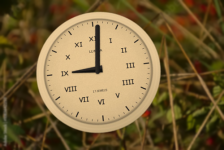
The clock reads 9 h 01 min
